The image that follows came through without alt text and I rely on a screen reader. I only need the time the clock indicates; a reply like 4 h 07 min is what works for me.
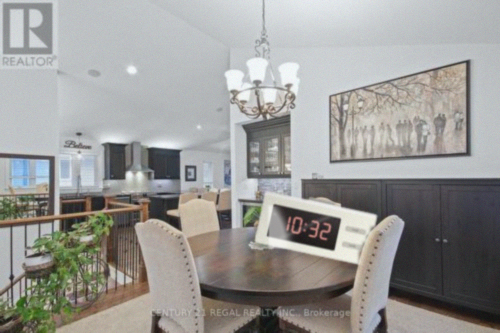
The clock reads 10 h 32 min
